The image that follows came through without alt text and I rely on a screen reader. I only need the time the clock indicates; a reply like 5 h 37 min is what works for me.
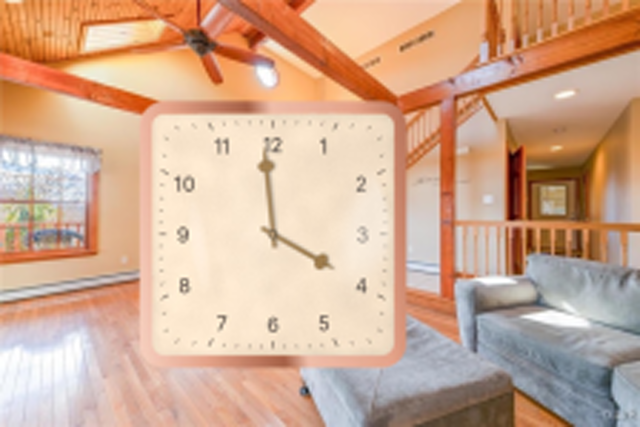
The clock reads 3 h 59 min
